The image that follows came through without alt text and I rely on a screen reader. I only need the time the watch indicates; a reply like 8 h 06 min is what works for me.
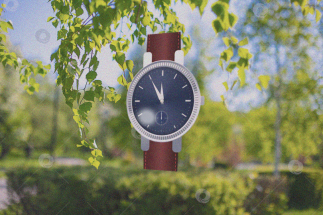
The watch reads 11 h 55 min
